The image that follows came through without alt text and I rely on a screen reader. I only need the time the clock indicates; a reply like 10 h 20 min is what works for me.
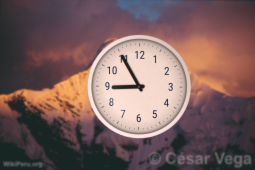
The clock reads 8 h 55 min
